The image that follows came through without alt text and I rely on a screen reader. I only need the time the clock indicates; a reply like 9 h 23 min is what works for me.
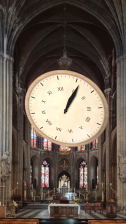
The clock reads 1 h 06 min
